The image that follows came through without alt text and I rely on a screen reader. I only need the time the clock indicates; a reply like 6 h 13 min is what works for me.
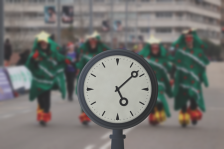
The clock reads 5 h 08 min
